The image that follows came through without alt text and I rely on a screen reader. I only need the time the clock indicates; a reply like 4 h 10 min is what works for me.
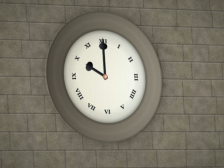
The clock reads 10 h 00 min
